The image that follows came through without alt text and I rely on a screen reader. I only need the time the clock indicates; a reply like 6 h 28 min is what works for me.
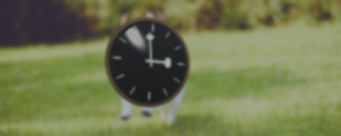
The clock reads 2 h 59 min
